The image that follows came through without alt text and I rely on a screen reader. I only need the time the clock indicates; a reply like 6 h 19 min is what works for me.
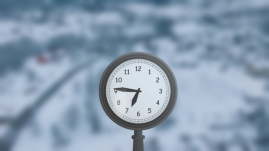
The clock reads 6 h 46 min
